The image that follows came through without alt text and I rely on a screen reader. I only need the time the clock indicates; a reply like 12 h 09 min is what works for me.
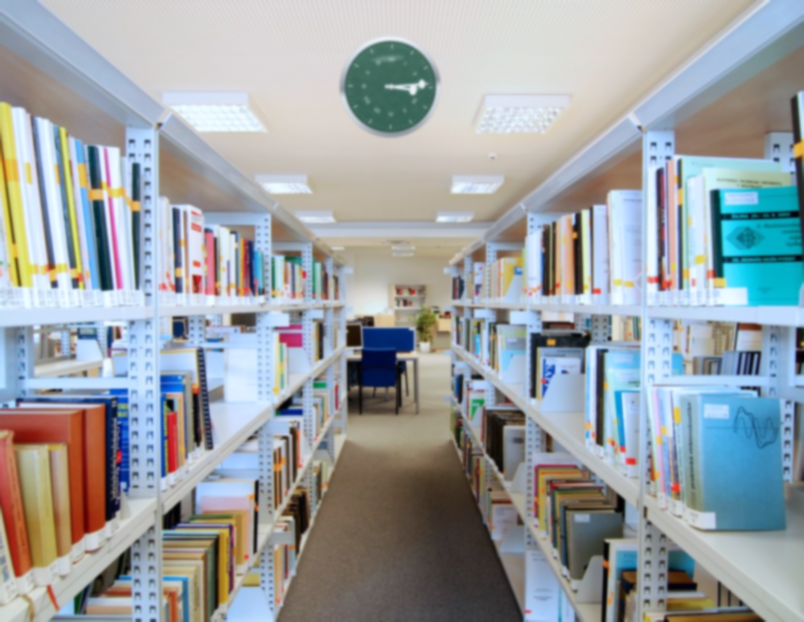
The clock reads 3 h 14 min
